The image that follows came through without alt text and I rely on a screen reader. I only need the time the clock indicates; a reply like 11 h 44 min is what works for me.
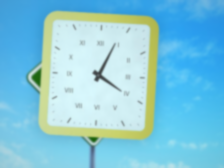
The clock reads 4 h 04 min
